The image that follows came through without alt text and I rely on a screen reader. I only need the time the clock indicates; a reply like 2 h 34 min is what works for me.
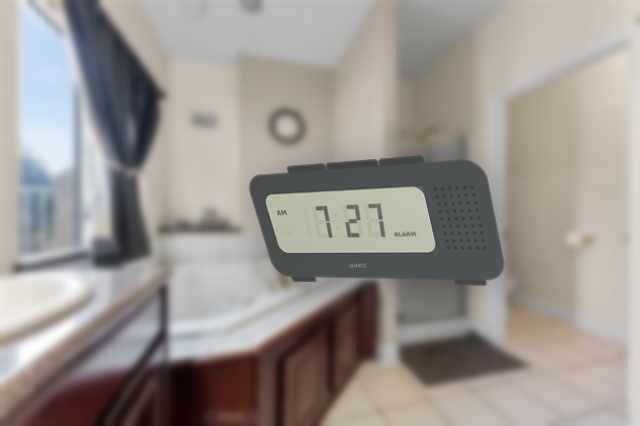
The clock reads 7 h 27 min
